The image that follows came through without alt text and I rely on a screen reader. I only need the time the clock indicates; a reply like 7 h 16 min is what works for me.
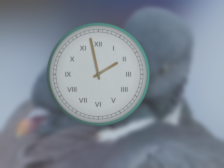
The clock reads 1 h 58 min
